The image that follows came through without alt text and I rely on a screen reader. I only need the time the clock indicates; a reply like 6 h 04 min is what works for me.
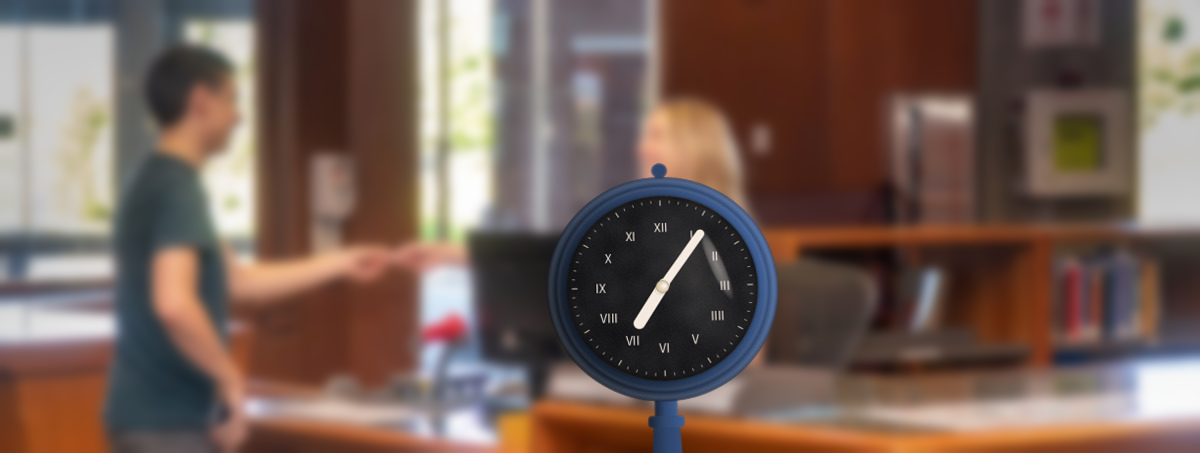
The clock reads 7 h 06 min
